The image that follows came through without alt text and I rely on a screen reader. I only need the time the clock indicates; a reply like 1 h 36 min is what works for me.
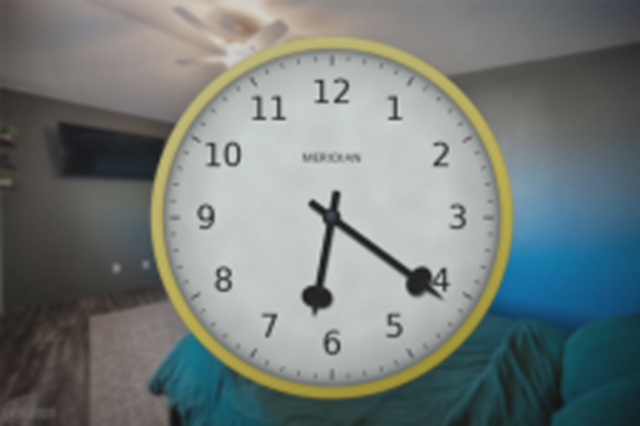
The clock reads 6 h 21 min
